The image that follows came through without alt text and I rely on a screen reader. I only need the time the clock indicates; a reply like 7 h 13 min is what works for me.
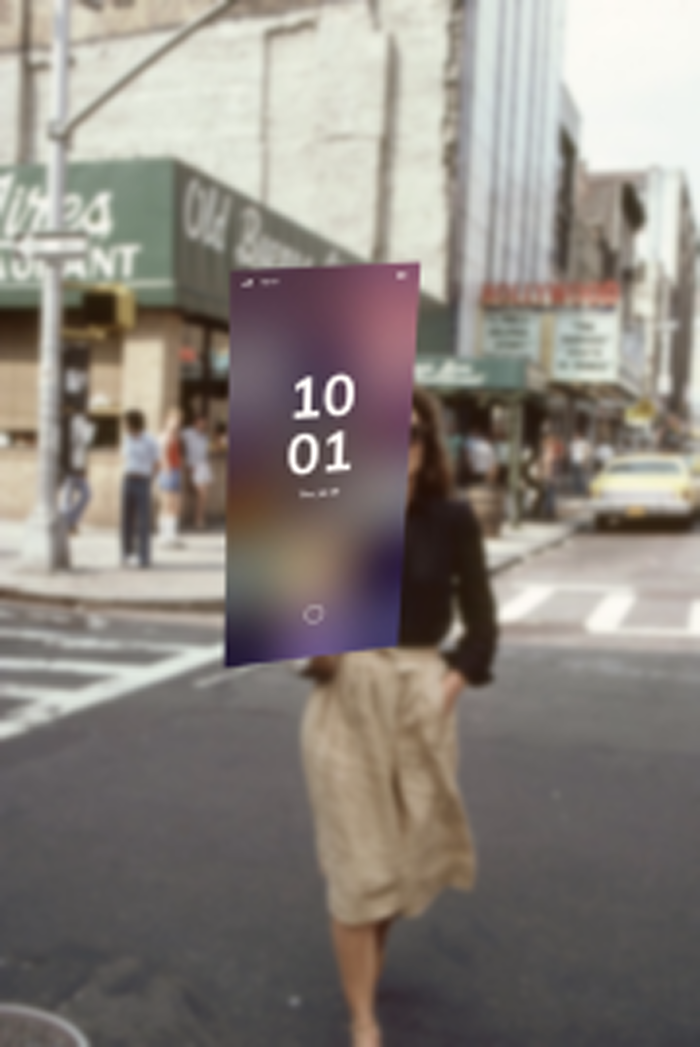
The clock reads 10 h 01 min
